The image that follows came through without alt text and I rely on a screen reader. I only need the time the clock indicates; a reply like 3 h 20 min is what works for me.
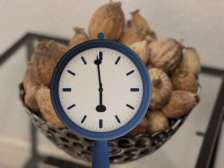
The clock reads 5 h 59 min
